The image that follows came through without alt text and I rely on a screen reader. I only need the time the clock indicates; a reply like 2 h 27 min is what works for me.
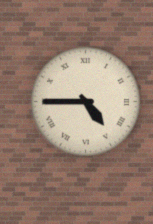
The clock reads 4 h 45 min
